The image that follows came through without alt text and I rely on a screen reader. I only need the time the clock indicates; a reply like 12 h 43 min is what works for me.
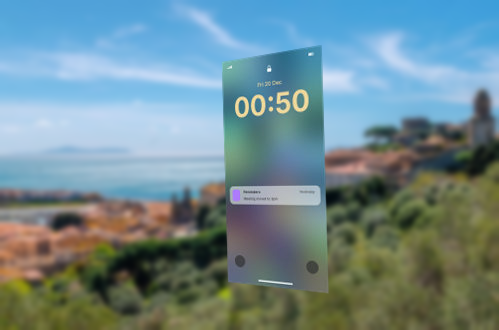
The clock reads 0 h 50 min
